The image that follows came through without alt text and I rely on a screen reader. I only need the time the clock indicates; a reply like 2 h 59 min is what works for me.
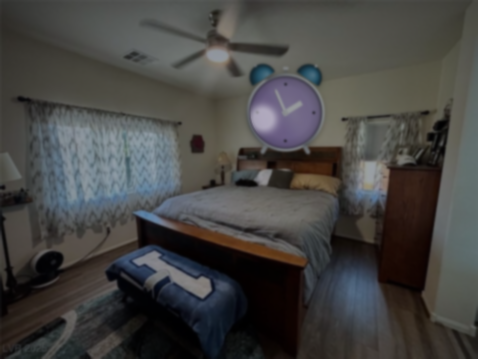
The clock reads 1 h 56 min
